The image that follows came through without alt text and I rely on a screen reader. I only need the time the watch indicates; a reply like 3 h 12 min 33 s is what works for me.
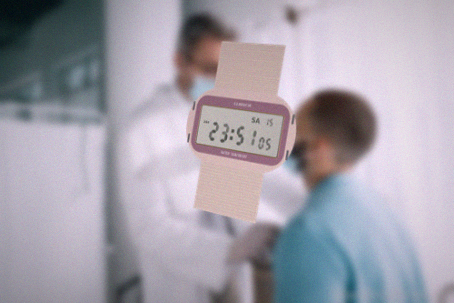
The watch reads 23 h 51 min 05 s
